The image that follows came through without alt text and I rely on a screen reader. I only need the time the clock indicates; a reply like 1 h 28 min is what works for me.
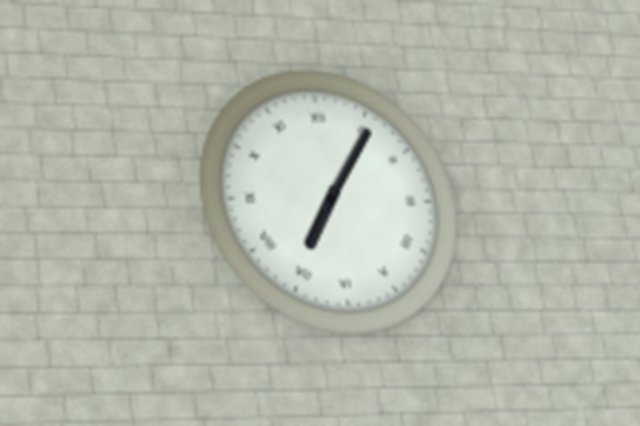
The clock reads 7 h 06 min
